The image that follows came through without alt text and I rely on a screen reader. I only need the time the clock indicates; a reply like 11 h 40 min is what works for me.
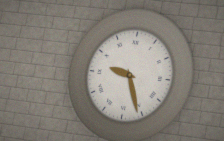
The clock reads 9 h 26 min
